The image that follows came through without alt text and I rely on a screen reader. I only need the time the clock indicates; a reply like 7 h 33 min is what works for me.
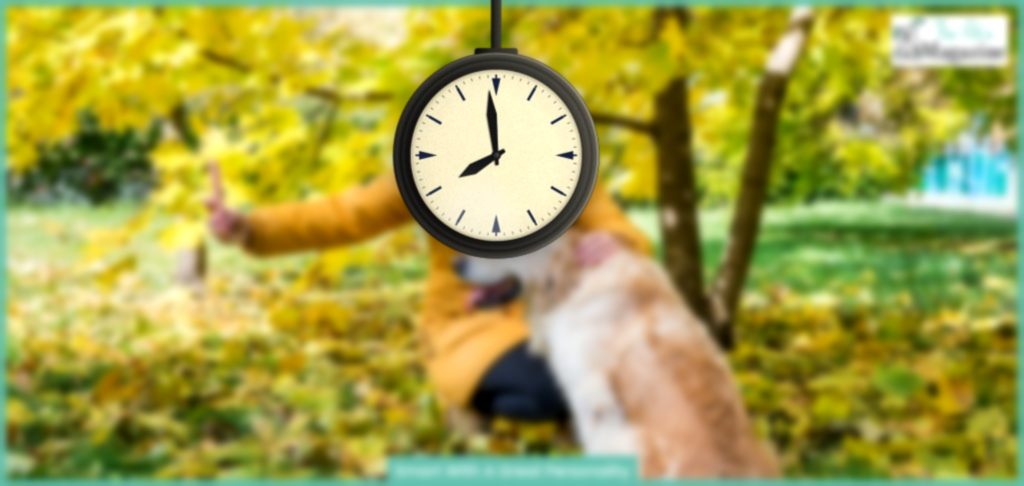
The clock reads 7 h 59 min
